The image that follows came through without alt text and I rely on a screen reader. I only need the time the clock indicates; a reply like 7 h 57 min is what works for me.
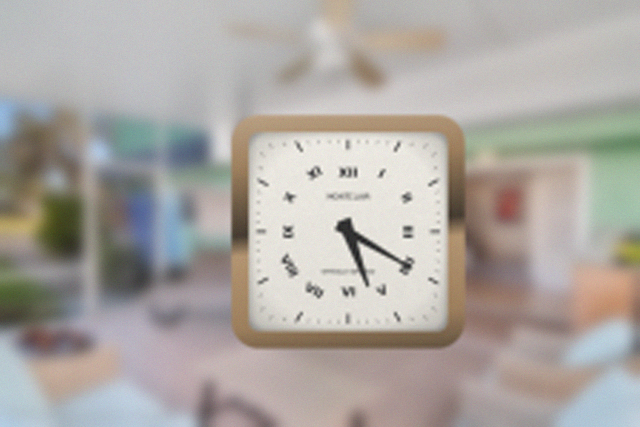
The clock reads 5 h 20 min
